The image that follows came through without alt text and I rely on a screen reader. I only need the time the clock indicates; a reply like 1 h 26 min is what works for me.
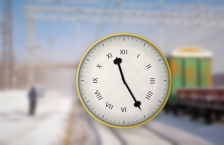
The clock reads 11 h 25 min
